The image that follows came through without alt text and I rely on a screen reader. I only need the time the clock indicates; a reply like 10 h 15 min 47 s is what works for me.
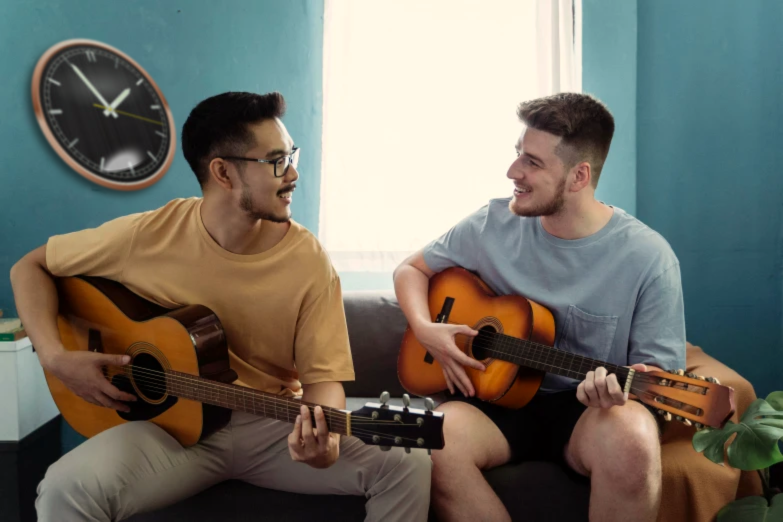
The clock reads 1 h 55 min 18 s
